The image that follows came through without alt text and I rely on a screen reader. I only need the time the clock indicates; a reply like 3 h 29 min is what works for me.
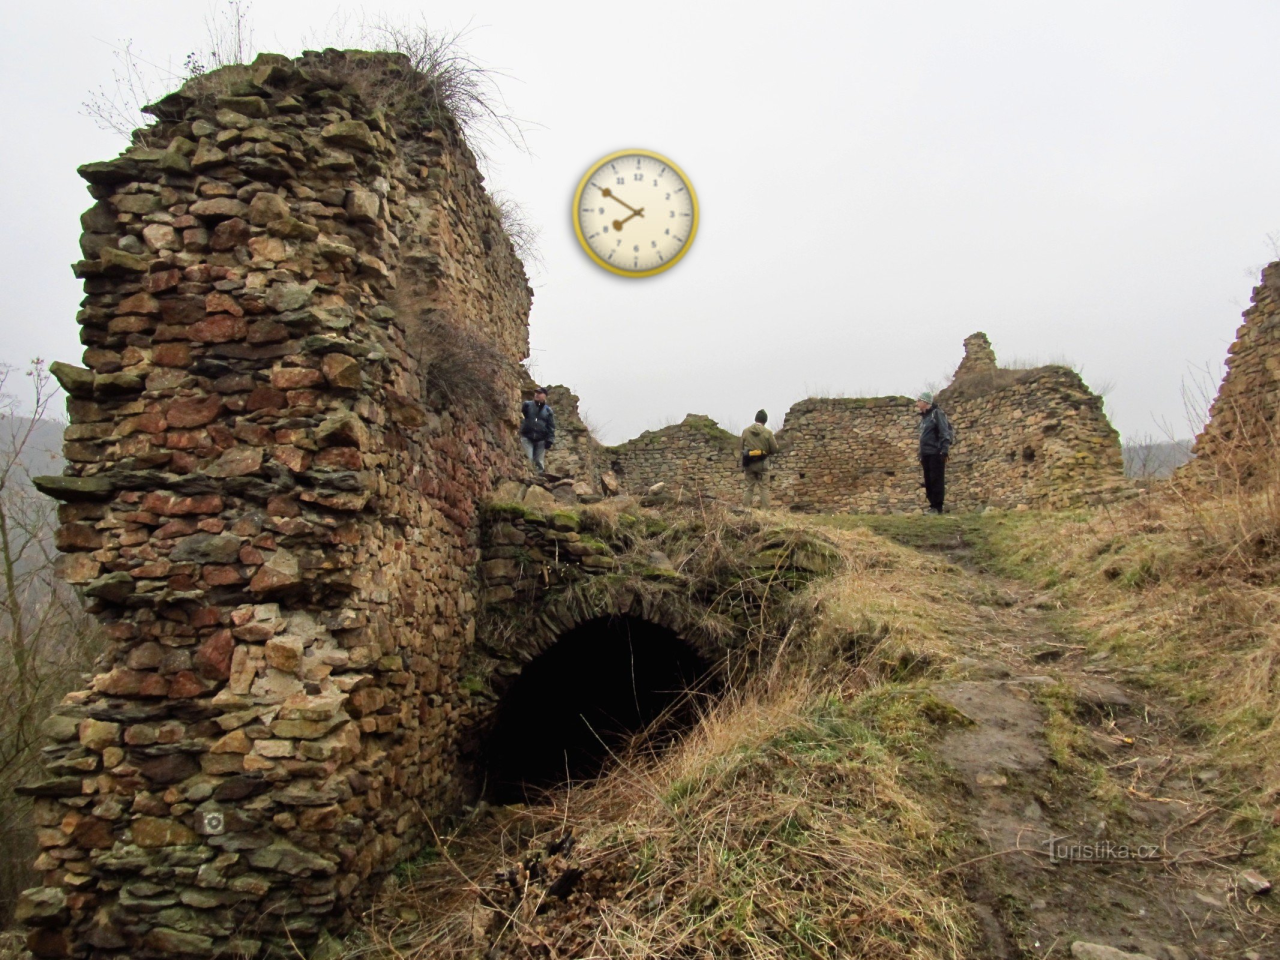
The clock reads 7 h 50 min
